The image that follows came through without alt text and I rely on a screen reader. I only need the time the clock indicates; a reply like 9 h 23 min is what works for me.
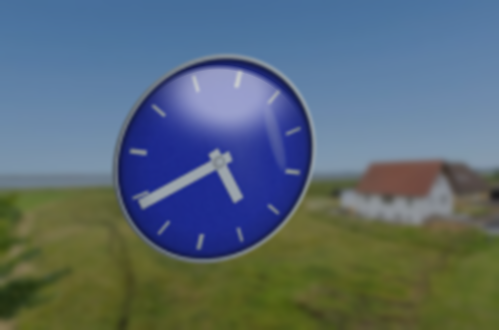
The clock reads 4 h 39 min
